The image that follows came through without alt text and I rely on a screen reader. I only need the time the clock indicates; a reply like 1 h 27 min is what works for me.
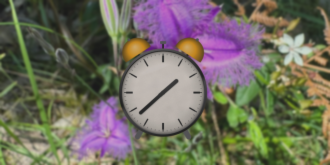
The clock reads 1 h 38 min
